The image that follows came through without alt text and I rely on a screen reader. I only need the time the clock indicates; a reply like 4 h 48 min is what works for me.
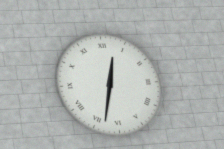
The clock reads 12 h 33 min
